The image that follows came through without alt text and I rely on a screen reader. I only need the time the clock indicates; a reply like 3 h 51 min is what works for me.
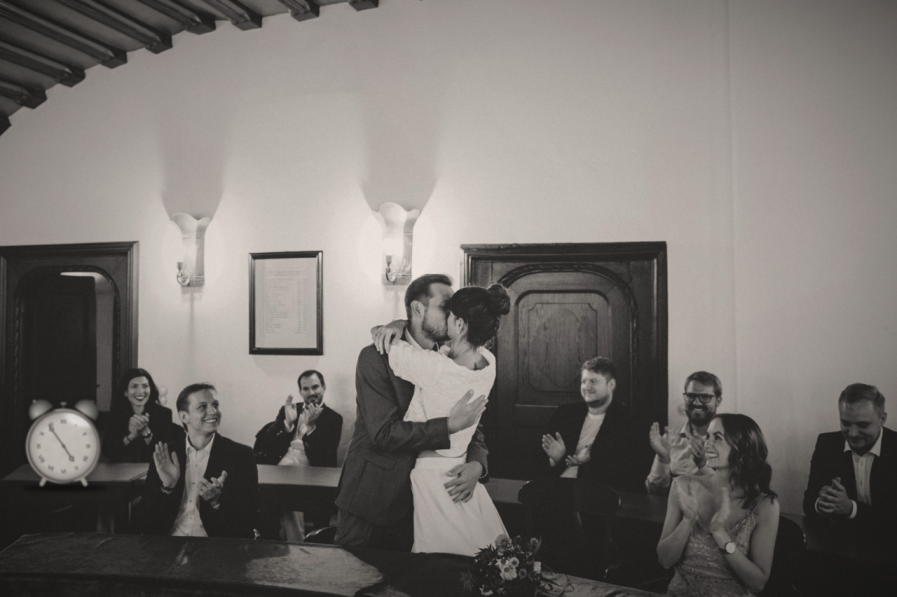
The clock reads 4 h 54 min
